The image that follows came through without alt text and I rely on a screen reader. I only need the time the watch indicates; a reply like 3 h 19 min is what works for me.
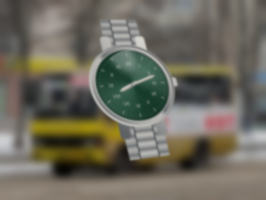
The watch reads 8 h 12 min
